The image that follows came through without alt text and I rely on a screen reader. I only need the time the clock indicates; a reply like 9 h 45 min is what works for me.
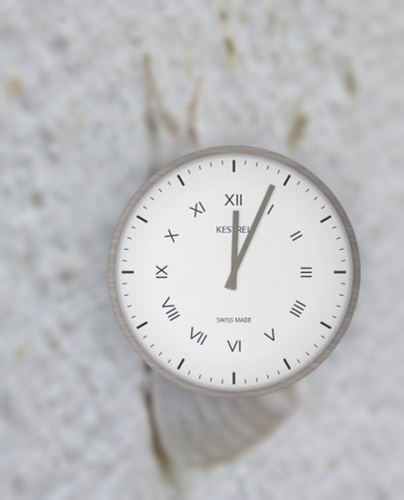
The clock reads 12 h 04 min
